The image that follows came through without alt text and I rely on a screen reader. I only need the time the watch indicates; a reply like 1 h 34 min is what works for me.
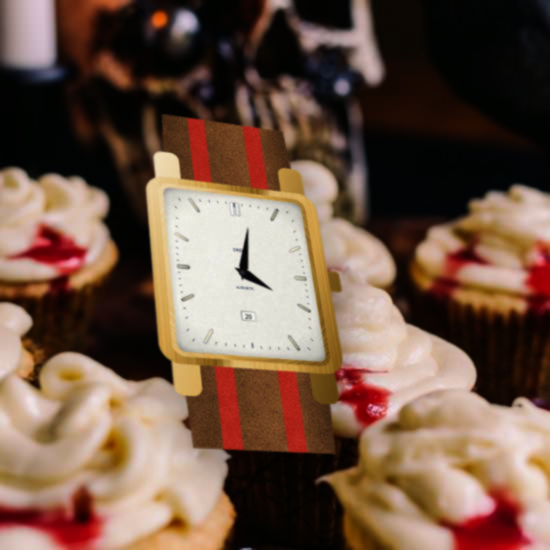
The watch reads 4 h 02 min
